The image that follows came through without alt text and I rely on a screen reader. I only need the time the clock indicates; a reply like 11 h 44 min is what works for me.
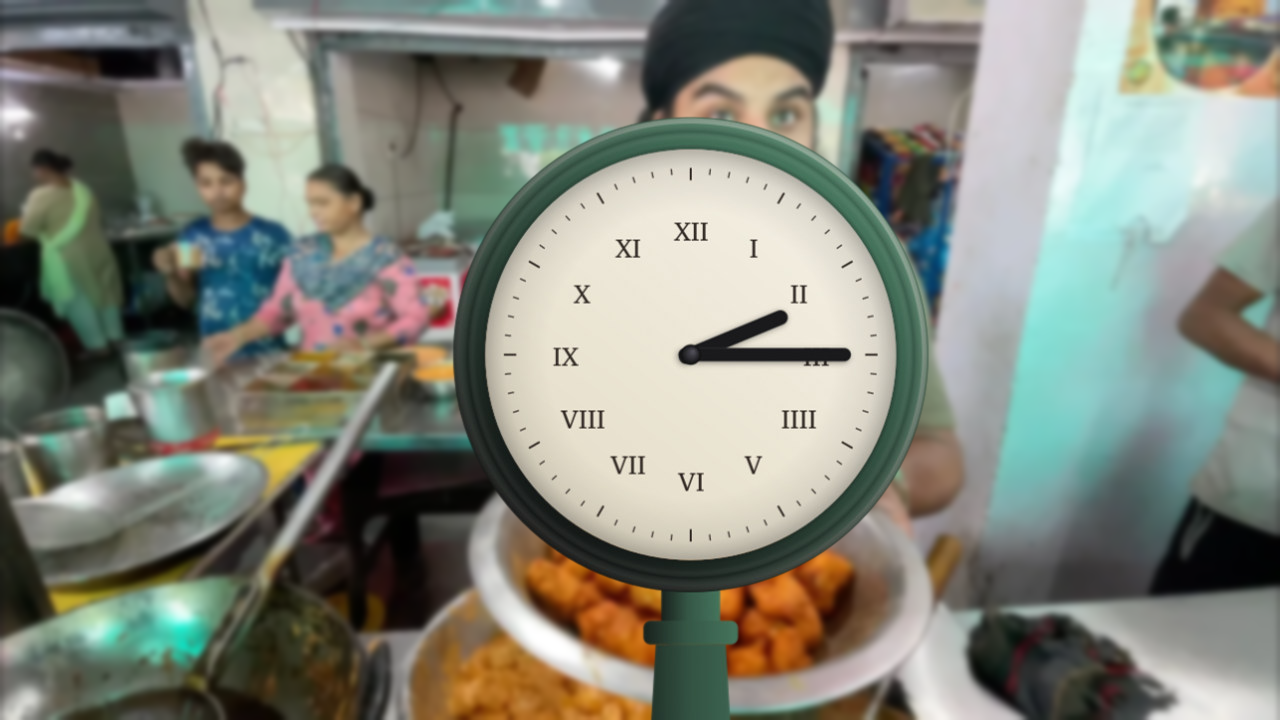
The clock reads 2 h 15 min
